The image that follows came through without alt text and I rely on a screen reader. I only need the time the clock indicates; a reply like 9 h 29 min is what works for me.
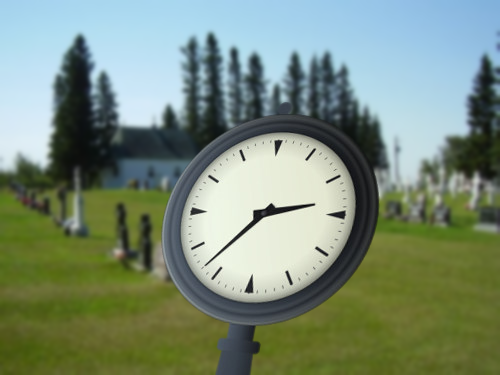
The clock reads 2 h 37 min
